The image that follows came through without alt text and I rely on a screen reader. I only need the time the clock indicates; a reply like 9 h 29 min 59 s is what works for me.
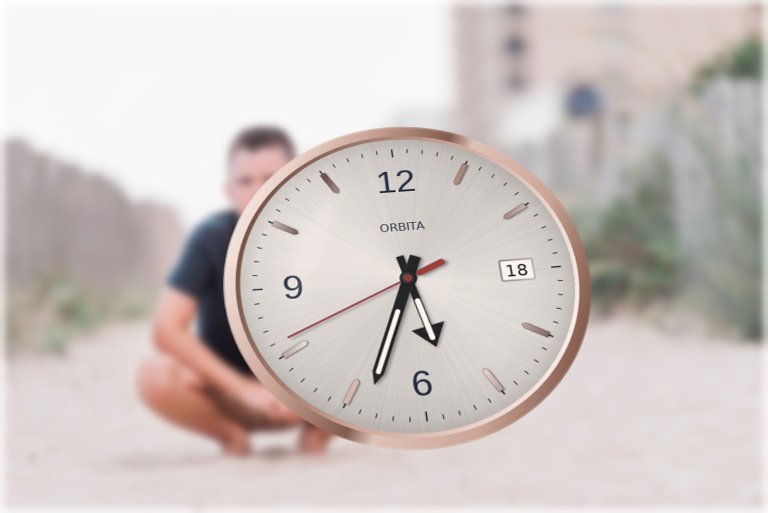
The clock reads 5 h 33 min 41 s
